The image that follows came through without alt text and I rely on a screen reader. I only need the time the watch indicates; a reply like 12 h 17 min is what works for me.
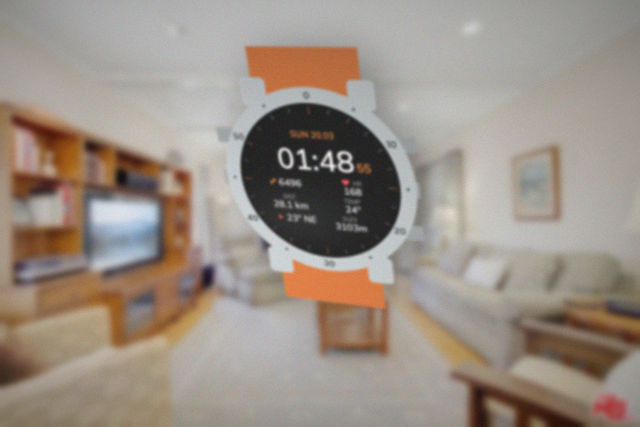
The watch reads 1 h 48 min
